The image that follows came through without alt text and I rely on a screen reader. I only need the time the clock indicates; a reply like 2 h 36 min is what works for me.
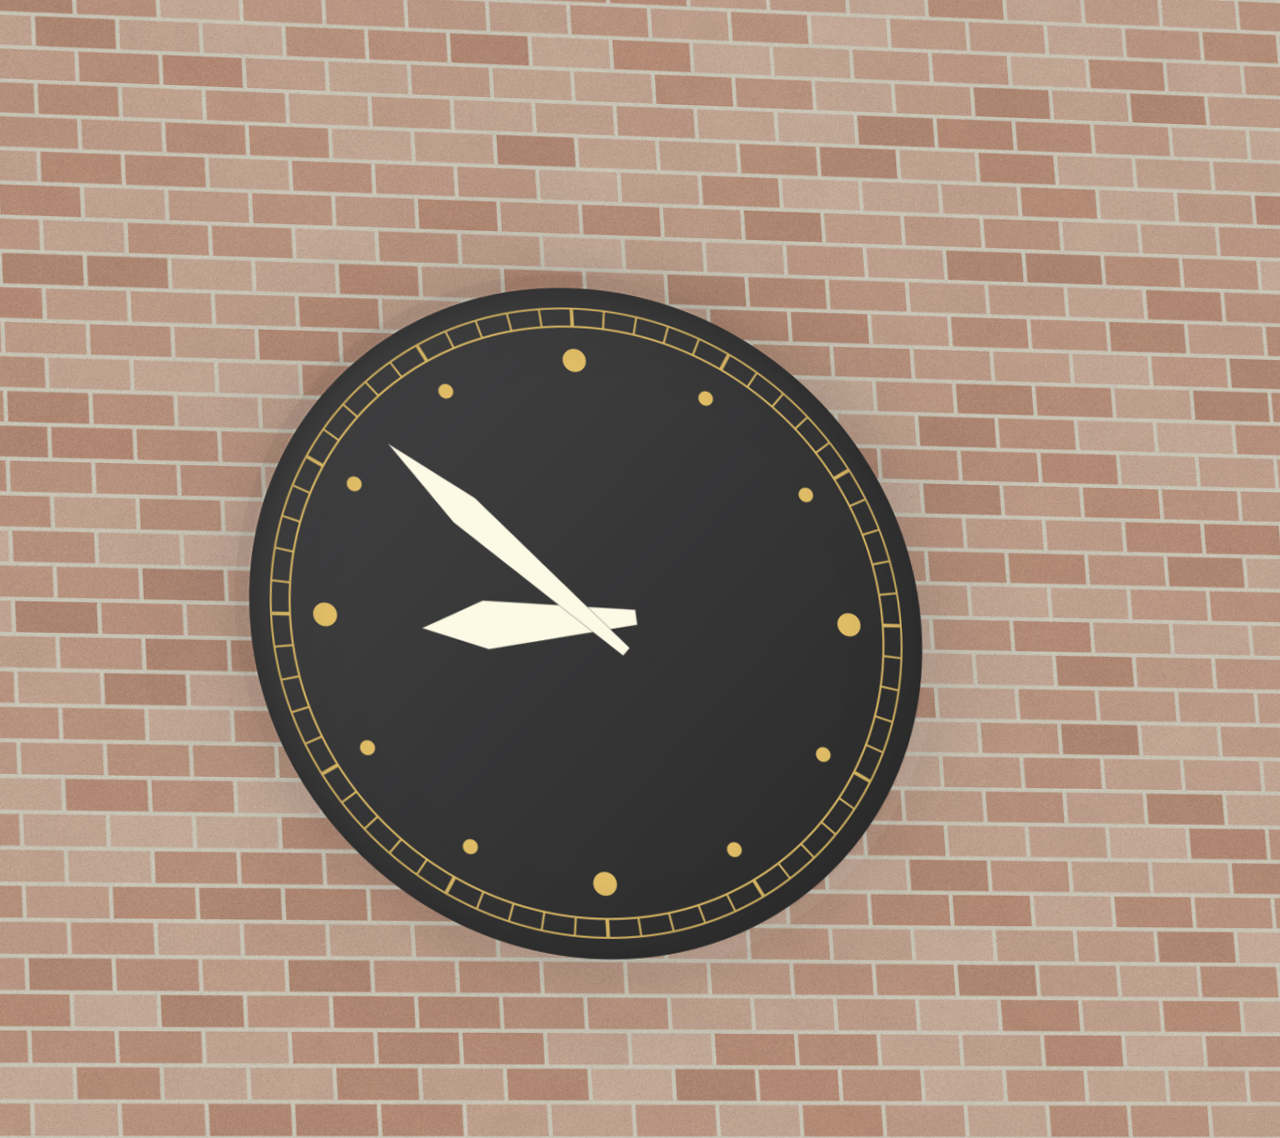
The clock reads 8 h 52 min
